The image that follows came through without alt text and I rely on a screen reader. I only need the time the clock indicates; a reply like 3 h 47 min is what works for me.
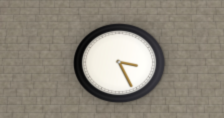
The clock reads 3 h 26 min
